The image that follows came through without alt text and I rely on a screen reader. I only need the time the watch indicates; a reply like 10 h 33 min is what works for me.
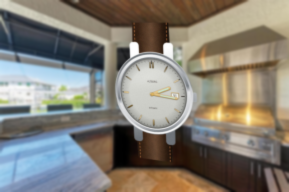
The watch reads 2 h 16 min
